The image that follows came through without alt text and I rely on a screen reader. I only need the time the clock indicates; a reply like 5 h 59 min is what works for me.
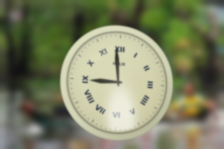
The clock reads 8 h 59 min
